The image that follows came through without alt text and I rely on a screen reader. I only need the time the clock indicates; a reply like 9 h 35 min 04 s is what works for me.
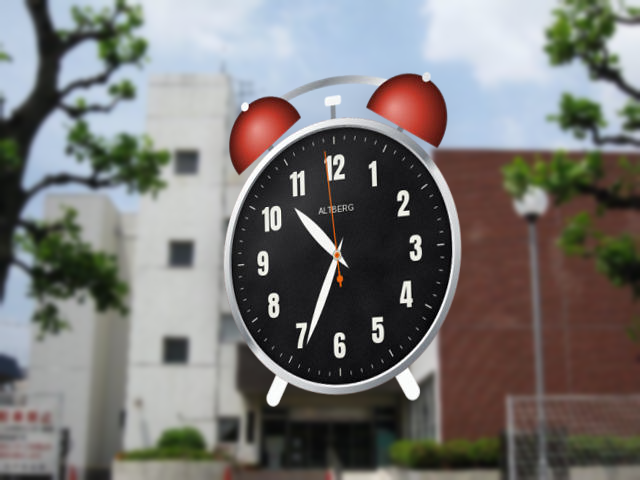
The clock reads 10 h 33 min 59 s
